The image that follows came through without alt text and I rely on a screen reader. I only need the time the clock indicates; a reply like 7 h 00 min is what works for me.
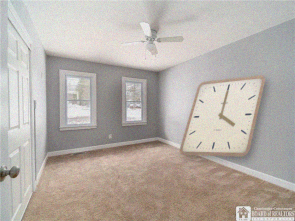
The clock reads 4 h 00 min
